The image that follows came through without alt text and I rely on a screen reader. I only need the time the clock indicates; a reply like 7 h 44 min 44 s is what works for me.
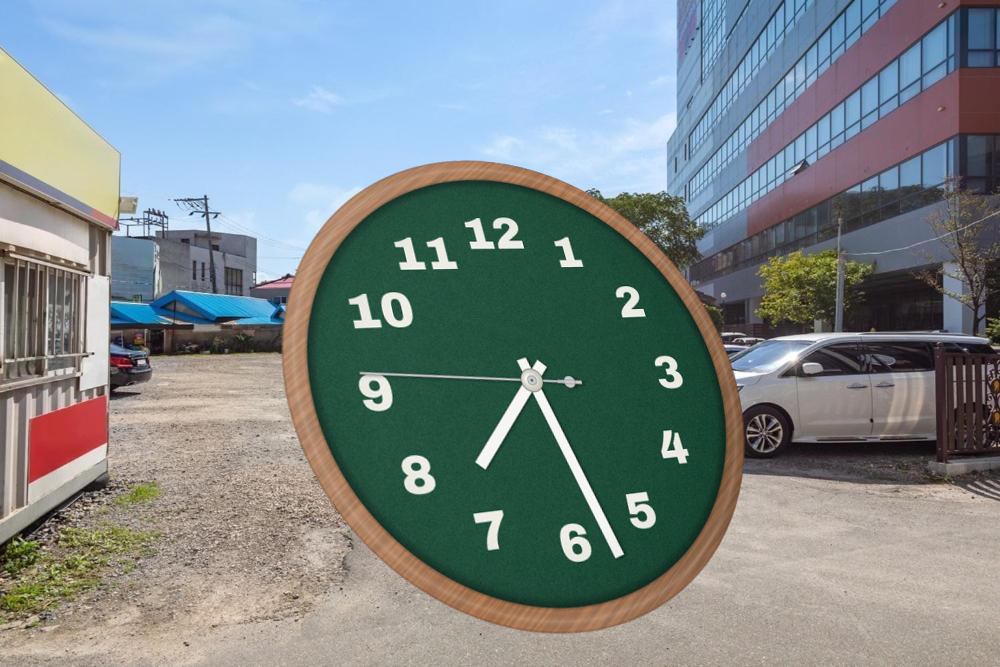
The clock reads 7 h 27 min 46 s
